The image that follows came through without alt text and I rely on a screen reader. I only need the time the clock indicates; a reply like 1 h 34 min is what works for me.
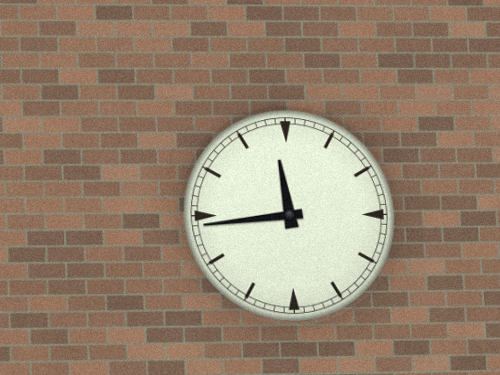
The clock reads 11 h 44 min
